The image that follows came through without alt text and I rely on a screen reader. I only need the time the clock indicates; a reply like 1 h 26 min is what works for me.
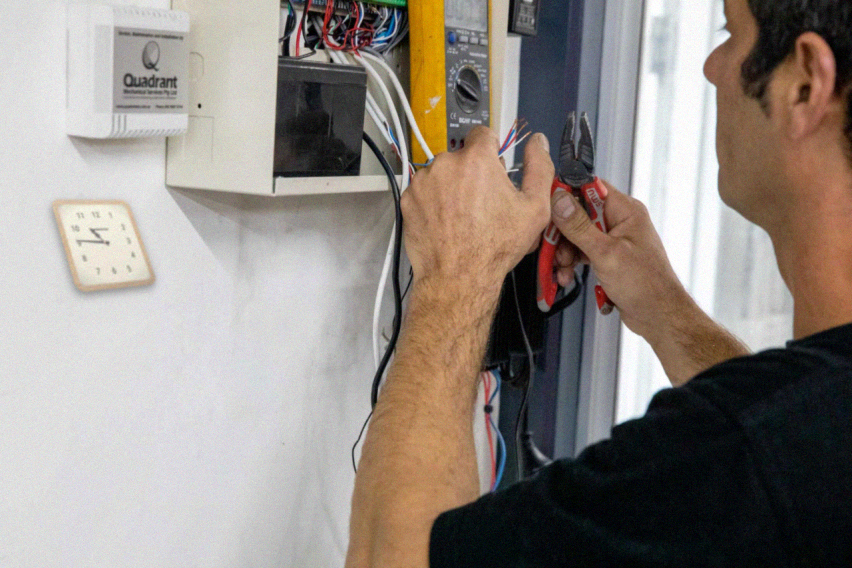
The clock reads 10 h 46 min
